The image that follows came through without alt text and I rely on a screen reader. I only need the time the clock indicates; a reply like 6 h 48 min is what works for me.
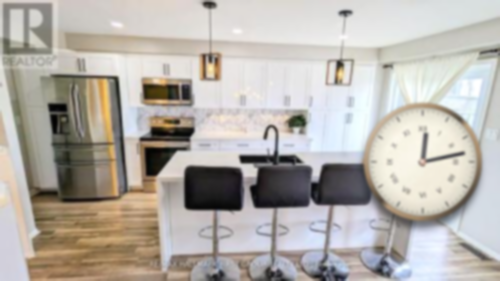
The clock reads 12 h 13 min
